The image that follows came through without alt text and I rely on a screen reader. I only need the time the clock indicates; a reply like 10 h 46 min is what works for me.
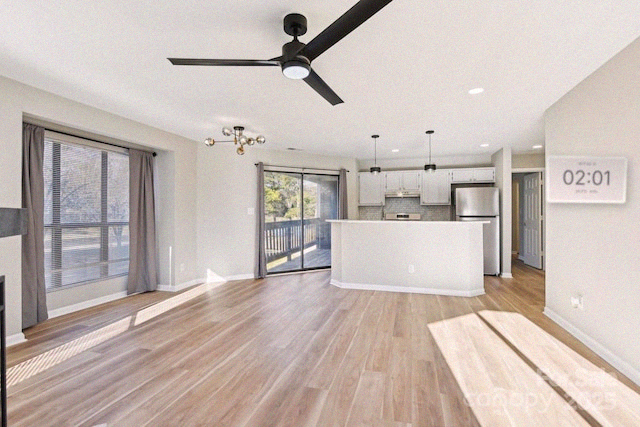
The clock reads 2 h 01 min
